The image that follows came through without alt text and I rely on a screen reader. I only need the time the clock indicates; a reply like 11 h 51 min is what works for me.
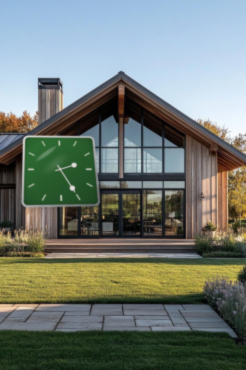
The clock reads 2 h 25 min
